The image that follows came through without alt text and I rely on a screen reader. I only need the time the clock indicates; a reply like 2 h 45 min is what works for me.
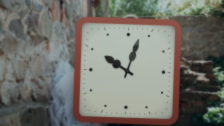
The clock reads 10 h 03 min
